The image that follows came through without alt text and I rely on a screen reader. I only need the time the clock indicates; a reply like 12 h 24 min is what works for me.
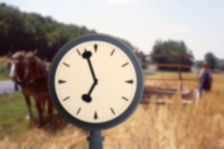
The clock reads 6 h 57 min
